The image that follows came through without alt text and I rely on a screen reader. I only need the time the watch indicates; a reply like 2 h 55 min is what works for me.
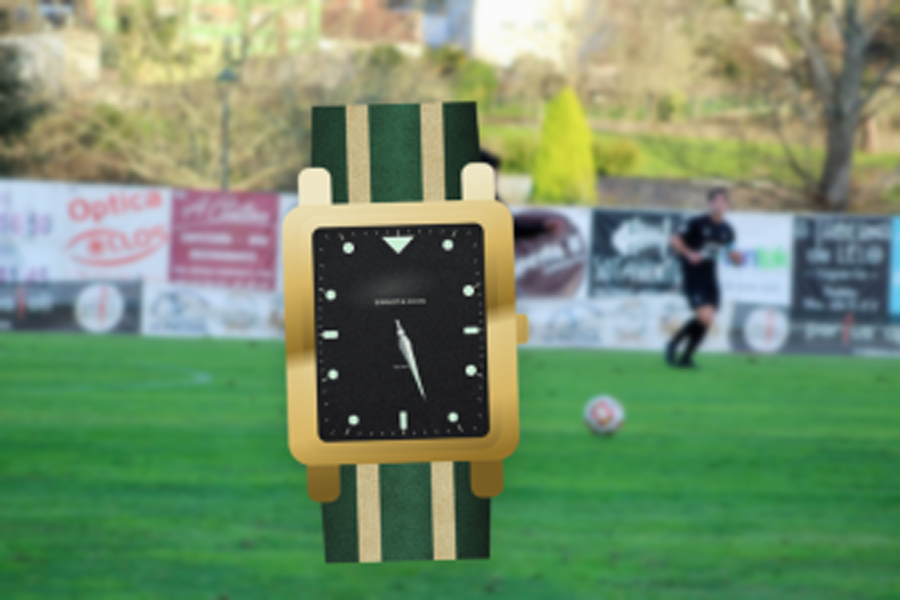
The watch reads 5 h 27 min
